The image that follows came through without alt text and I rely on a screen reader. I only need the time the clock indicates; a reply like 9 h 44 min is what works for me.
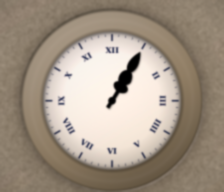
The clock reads 1 h 05 min
